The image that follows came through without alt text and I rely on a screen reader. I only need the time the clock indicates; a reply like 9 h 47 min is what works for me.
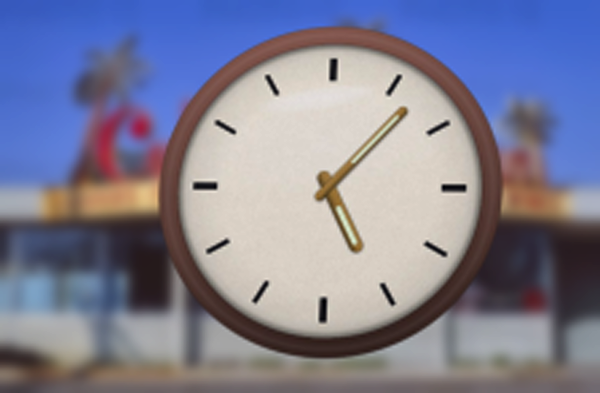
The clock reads 5 h 07 min
